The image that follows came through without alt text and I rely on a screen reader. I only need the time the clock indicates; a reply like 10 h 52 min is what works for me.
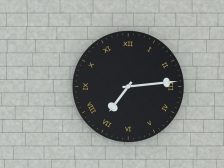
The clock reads 7 h 14 min
